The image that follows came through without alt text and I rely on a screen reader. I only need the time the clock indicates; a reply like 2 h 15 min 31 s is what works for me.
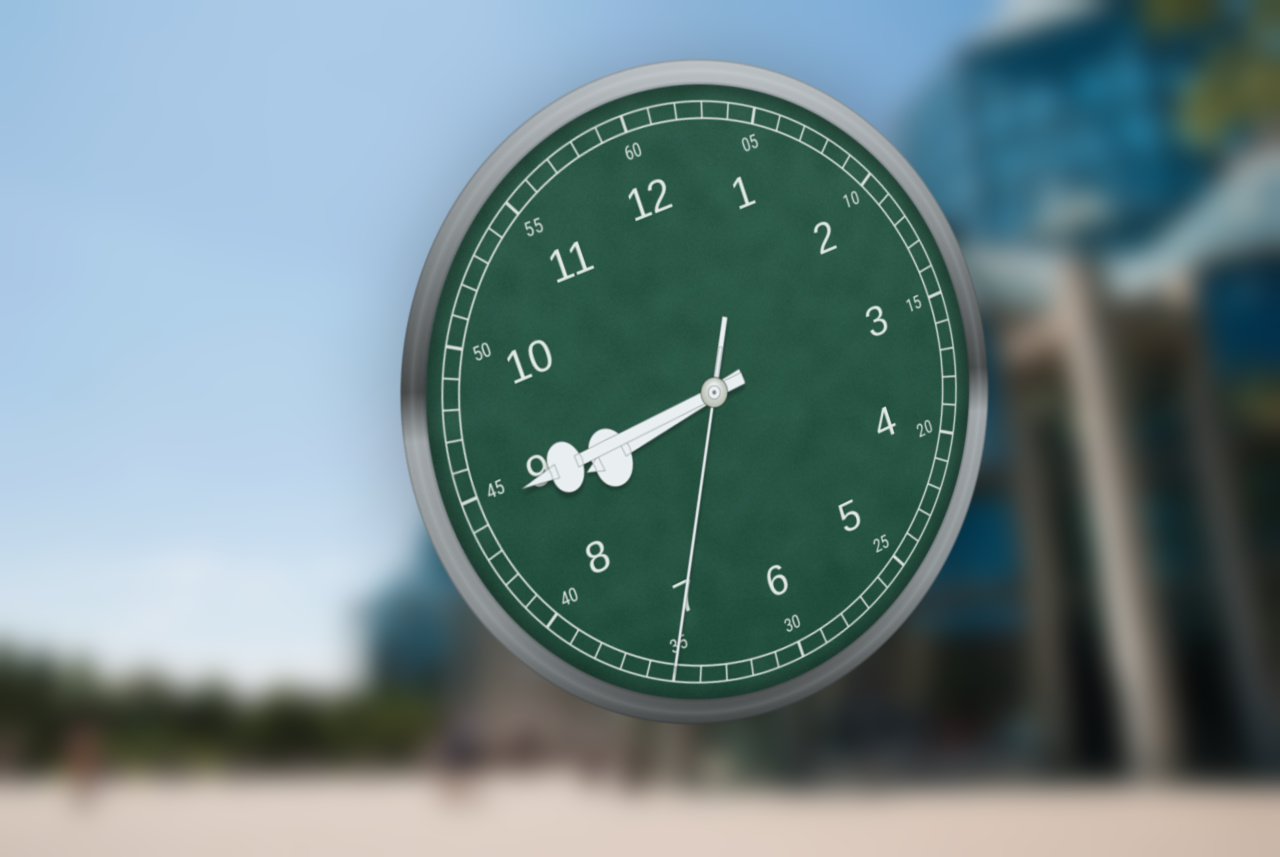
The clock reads 8 h 44 min 35 s
